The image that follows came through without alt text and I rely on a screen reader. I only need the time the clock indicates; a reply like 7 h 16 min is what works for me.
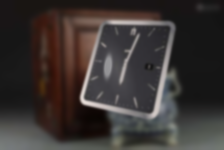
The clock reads 6 h 02 min
